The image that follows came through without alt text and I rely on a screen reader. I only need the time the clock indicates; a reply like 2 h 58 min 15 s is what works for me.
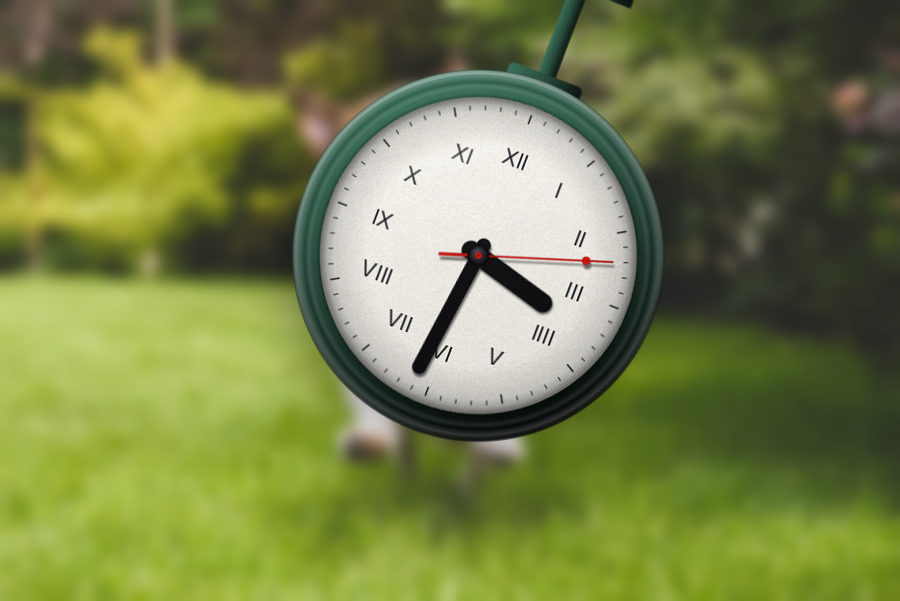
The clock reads 3 h 31 min 12 s
